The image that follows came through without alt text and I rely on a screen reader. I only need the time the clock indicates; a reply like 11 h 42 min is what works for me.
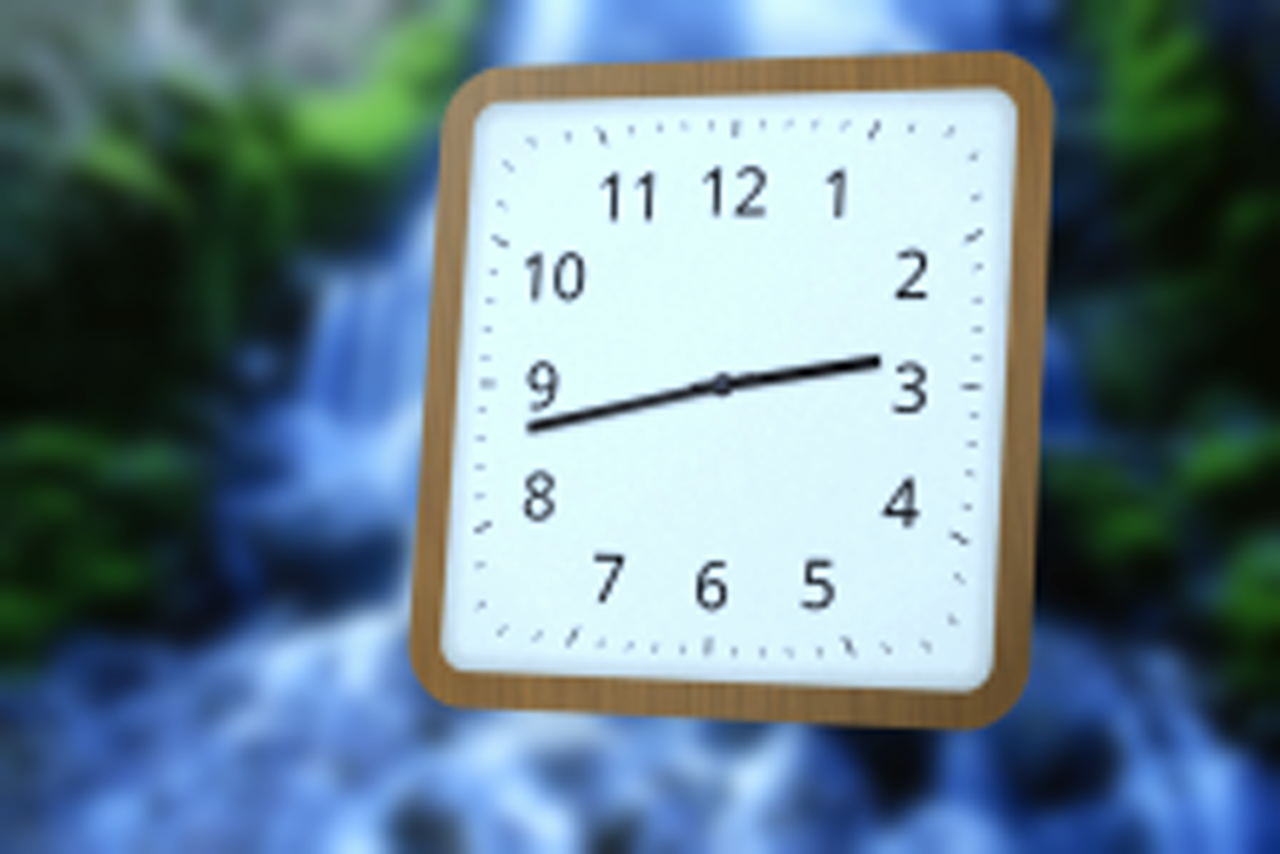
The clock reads 2 h 43 min
